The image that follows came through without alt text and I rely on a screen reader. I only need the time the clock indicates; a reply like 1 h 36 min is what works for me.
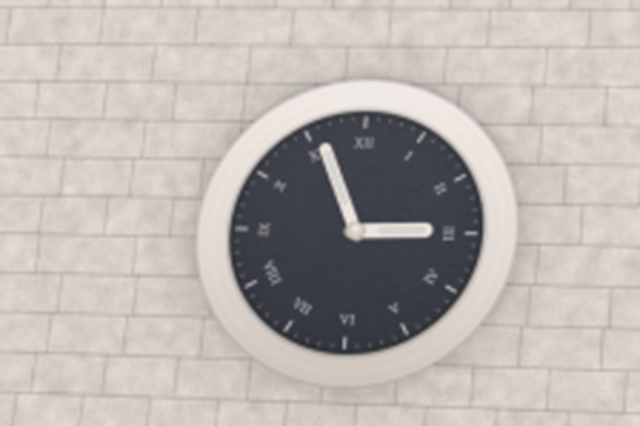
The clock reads 2 h 56 min
